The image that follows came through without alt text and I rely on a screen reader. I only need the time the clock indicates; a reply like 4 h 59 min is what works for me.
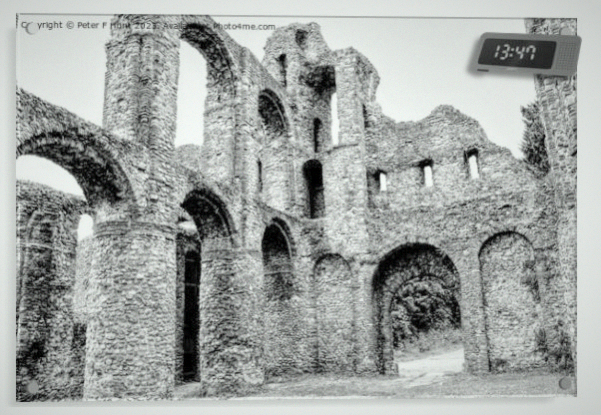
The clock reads 13 h 47 min
